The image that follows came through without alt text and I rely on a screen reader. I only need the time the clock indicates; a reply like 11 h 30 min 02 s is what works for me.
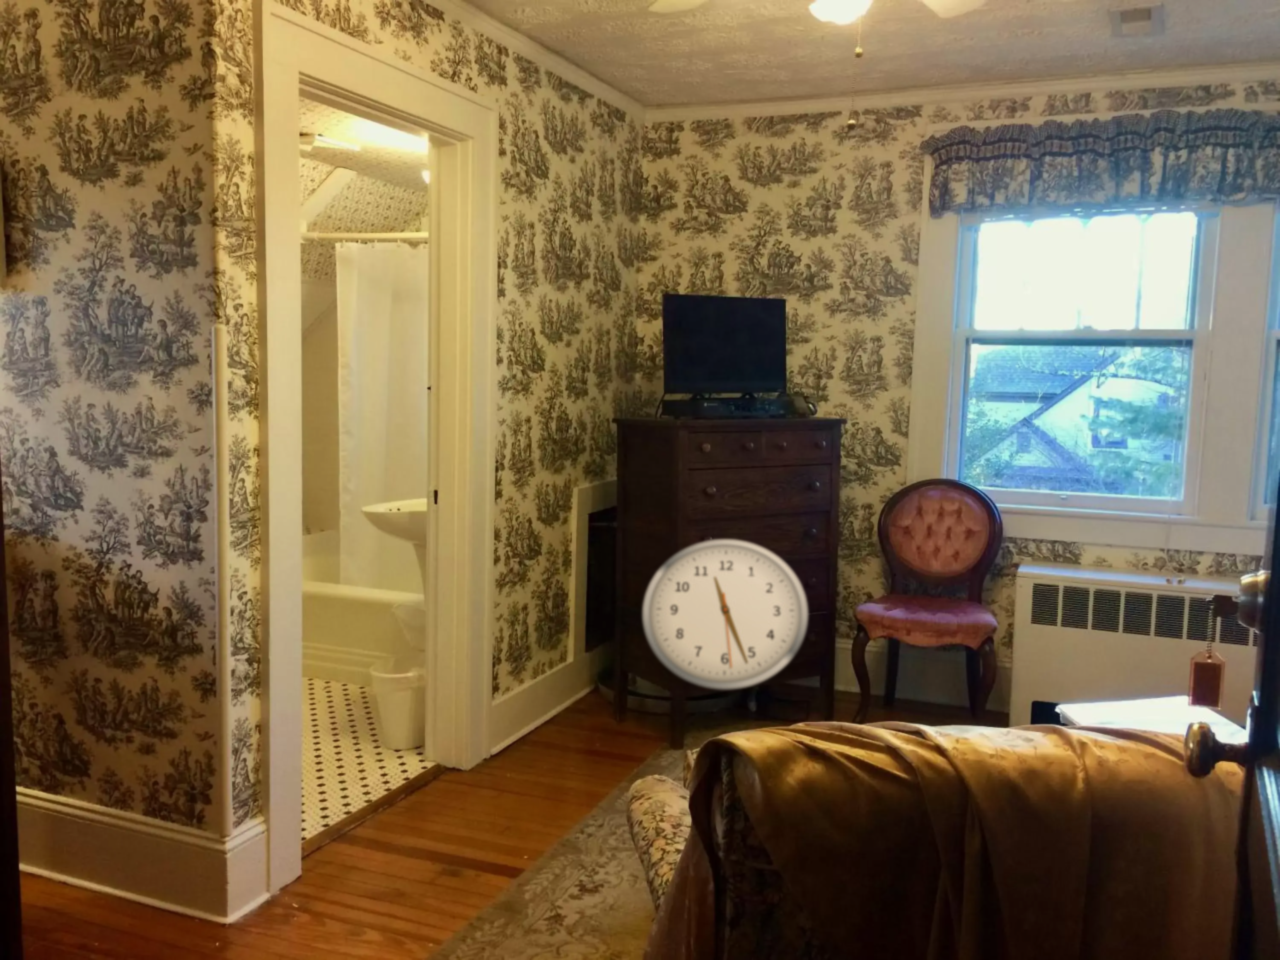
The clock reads 11 h 26 min 29 s
